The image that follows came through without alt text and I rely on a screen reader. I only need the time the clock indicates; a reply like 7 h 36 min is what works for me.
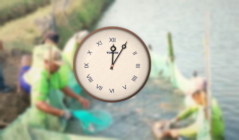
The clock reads 12 h 05 min
